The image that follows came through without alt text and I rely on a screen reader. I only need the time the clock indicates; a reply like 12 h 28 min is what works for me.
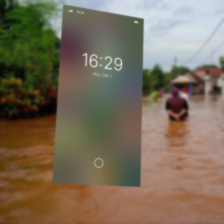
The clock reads 16 h 29 min
